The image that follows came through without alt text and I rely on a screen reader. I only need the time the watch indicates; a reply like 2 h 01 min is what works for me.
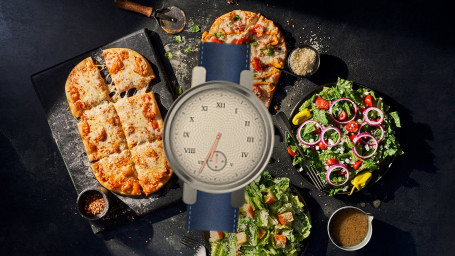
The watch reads 6 h 34 min
